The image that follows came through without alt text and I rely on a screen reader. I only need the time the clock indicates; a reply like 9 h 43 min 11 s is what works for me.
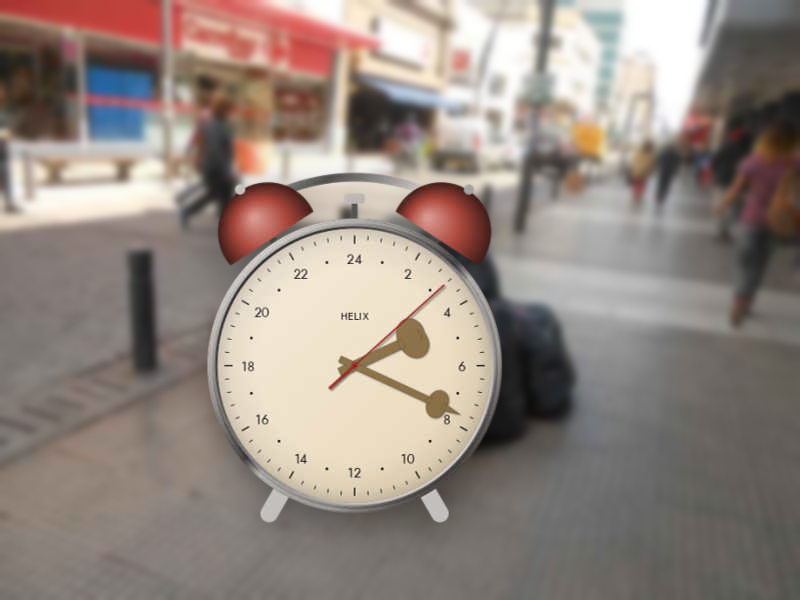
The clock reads 4 h 19 min 08 s
